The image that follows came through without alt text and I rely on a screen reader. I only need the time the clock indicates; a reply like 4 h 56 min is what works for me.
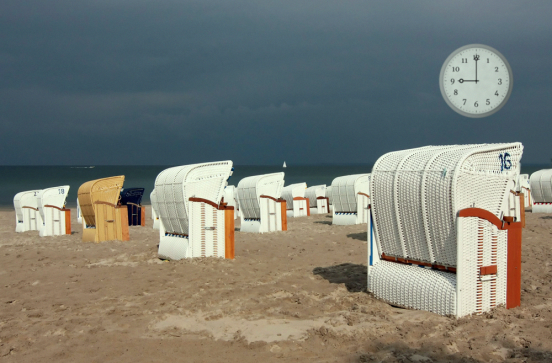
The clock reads 9 h 00 min
